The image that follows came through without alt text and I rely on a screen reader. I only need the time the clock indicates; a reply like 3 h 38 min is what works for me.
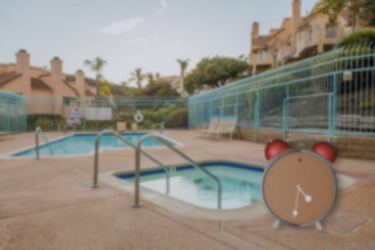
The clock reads 4 h 31 min
